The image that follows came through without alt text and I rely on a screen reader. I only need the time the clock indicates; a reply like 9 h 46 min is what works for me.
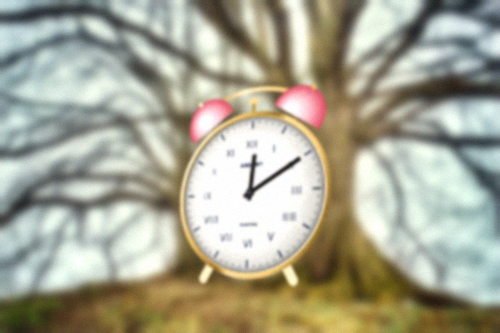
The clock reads 12 h 10 min
